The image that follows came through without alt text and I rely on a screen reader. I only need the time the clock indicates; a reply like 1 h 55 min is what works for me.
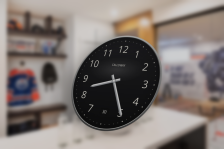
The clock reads 8 h 25 min
